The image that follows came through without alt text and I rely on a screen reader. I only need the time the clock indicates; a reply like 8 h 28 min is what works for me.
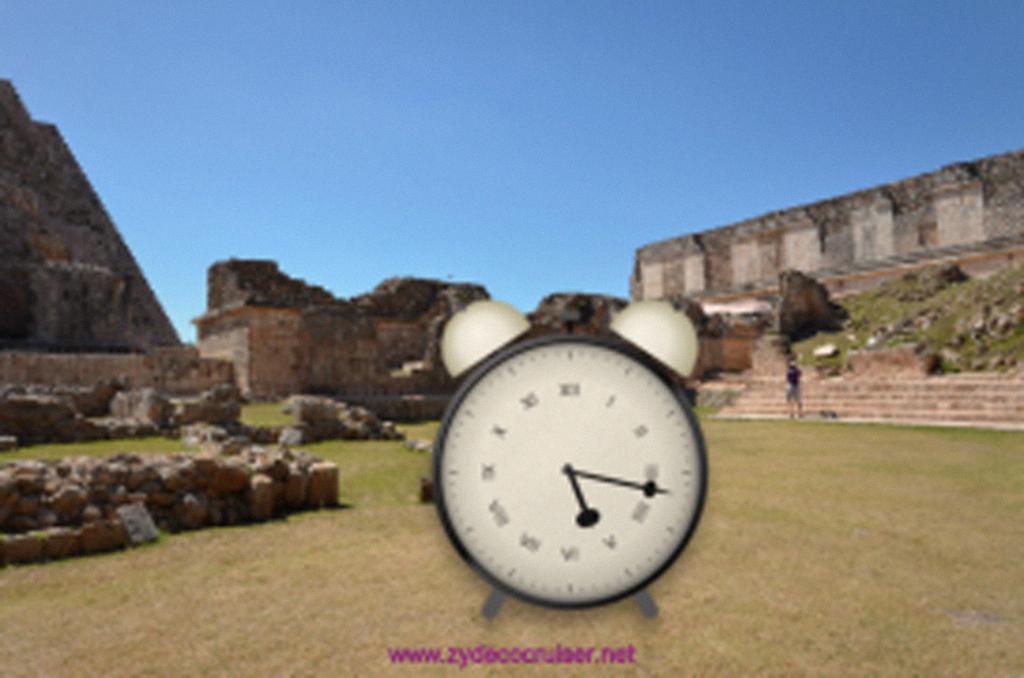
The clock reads 5 h 17 min
